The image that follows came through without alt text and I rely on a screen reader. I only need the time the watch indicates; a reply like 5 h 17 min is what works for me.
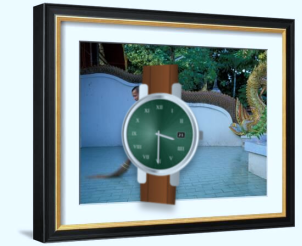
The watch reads 3 h 30 min
